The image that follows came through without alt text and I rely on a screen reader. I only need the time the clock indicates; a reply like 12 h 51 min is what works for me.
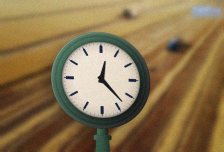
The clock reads 12 h 23 min
